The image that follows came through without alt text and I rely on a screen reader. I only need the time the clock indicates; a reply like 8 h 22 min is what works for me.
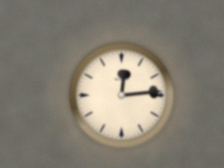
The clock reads 12 h 14 min
